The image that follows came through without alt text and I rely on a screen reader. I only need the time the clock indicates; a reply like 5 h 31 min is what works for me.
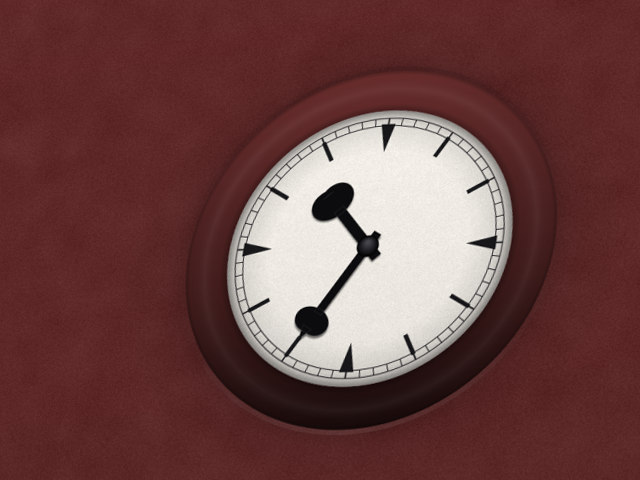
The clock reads 10 h 35 min
